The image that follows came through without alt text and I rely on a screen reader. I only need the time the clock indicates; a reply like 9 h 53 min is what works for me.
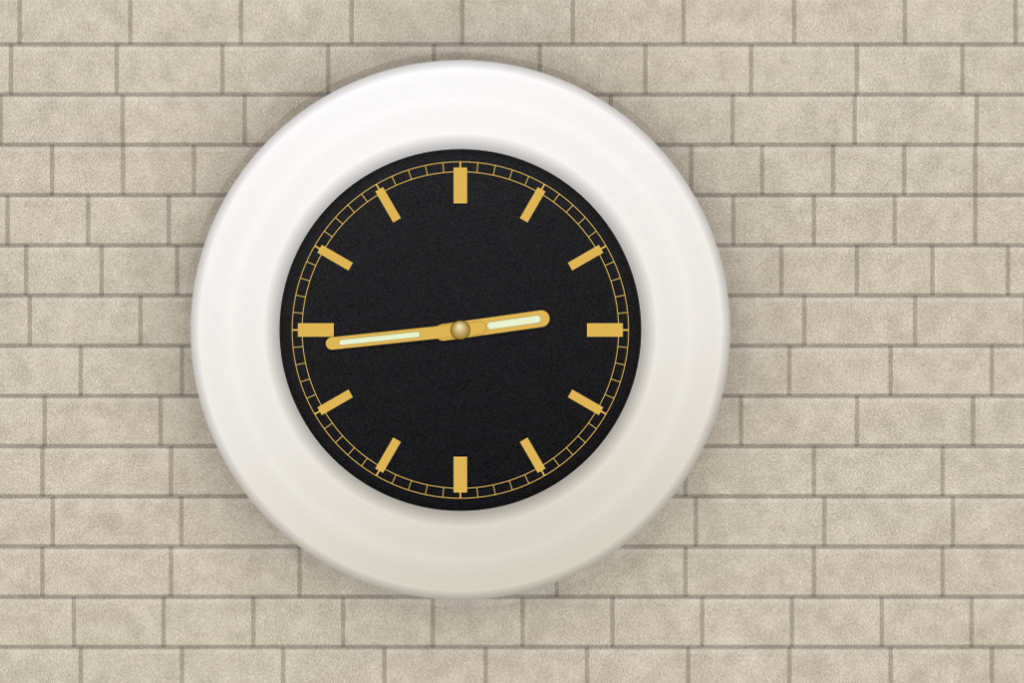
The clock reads 2 h 44 min
